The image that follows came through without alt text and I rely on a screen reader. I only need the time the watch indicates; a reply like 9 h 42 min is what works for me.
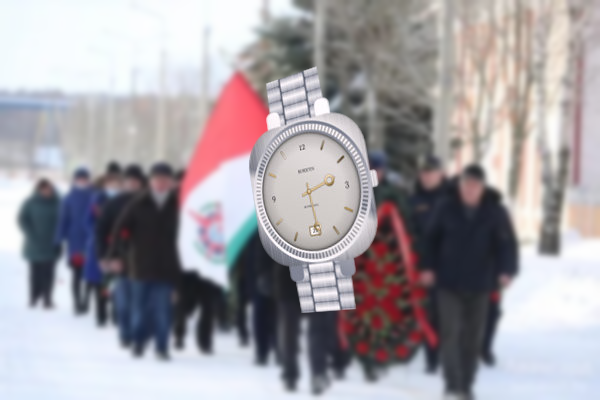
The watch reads 2 h 29 min
